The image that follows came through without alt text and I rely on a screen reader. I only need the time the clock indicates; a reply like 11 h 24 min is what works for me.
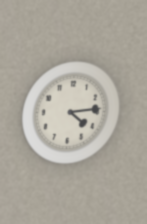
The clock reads 4 h 14 min
